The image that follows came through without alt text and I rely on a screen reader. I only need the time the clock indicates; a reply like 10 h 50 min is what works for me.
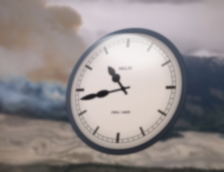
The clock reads 10 h 43 min
